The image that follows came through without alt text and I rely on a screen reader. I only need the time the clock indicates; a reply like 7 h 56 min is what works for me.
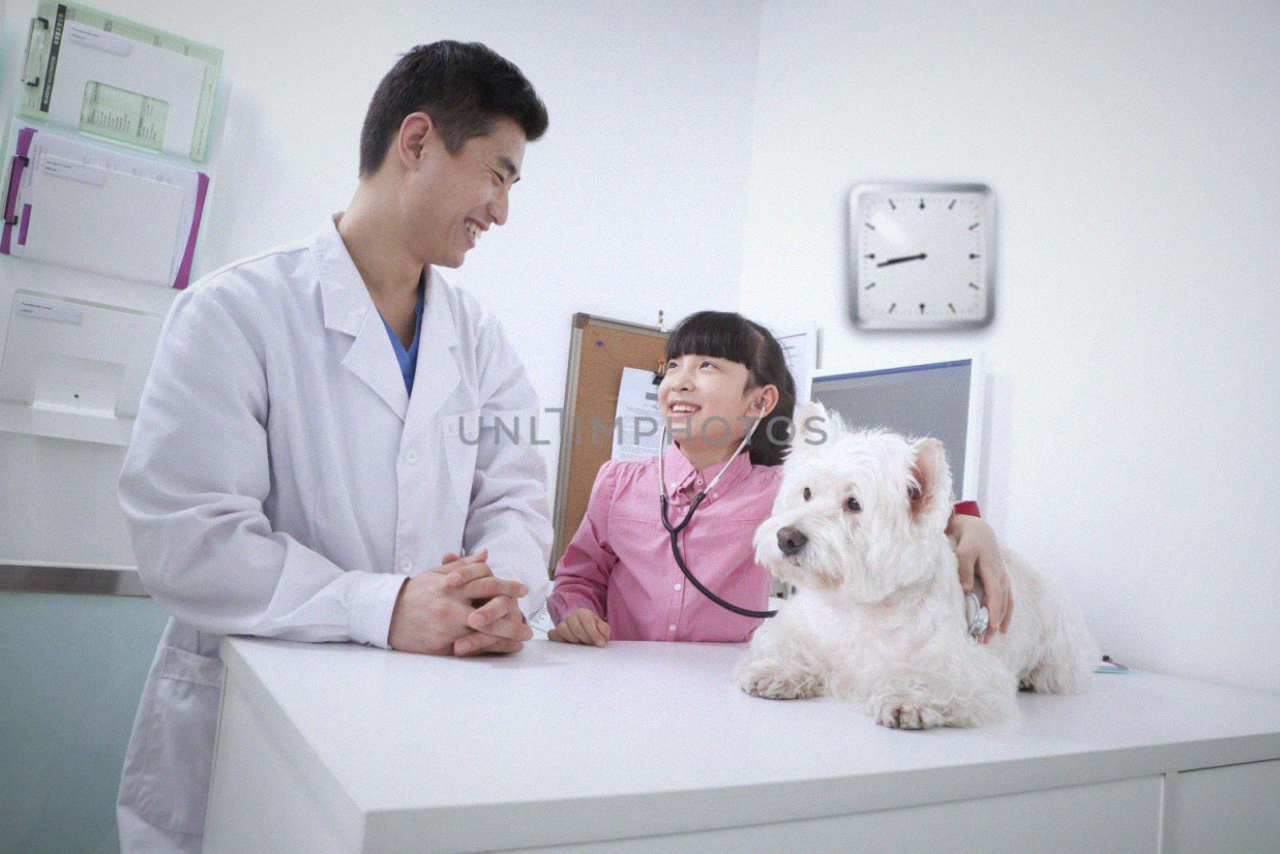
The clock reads 8 h 43 min
